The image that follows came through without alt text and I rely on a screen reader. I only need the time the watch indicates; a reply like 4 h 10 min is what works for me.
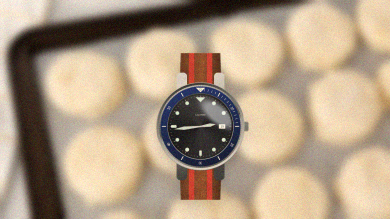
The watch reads 2 h 44 min
